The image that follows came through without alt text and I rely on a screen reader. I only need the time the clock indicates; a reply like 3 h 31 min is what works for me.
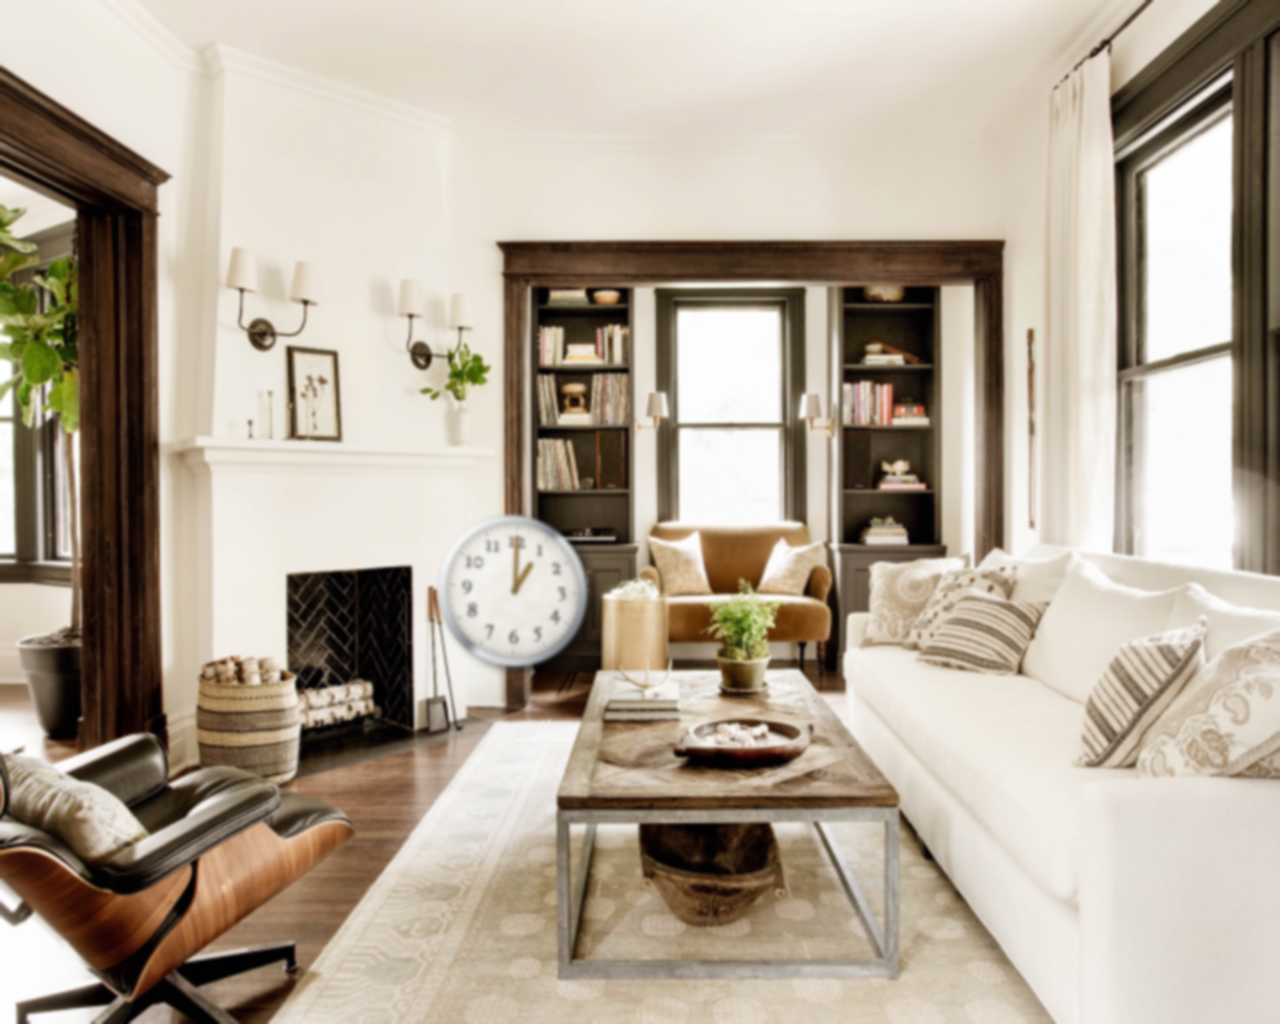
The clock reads 1 h 00 min
